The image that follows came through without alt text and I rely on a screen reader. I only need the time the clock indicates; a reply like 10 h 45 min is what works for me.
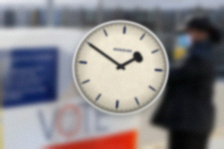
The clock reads 1 h 50 min
